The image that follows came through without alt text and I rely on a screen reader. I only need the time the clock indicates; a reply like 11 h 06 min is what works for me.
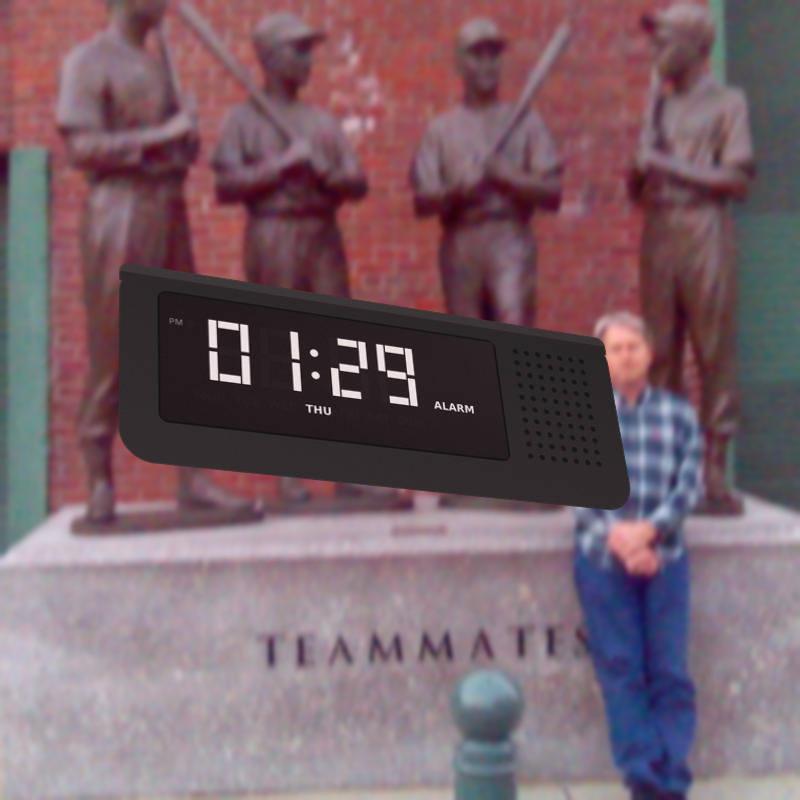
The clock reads 1 h 29 min
